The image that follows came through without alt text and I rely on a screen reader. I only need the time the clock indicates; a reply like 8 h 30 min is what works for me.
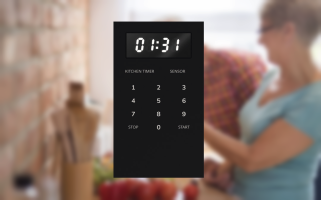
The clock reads 1 h 31 min
